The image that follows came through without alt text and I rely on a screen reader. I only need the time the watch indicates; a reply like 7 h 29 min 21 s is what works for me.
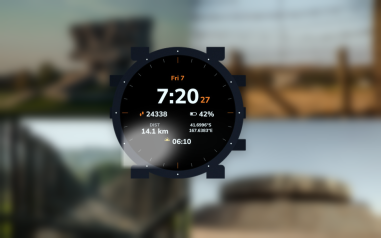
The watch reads 7 h 20 min 27 s
